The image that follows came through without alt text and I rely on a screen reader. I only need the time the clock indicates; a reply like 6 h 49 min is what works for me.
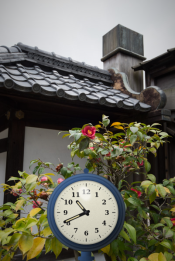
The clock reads 10 h 41 min
